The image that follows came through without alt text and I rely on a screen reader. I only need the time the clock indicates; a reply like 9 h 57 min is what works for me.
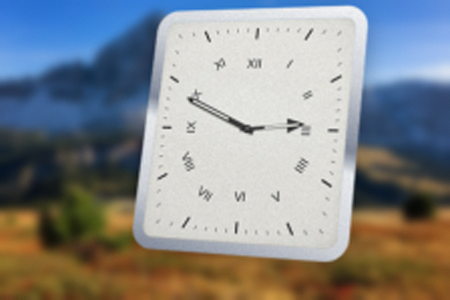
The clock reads 2 h 49 min
